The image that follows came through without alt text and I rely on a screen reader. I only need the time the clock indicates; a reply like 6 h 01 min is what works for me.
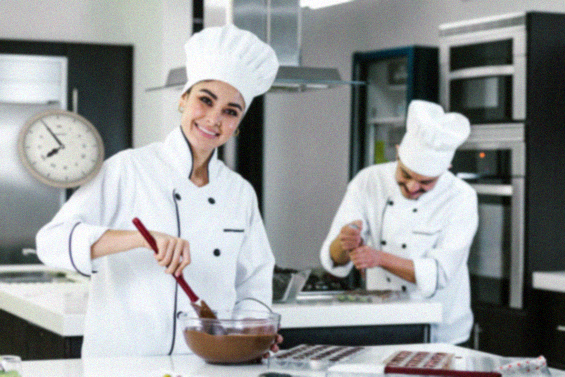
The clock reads 7 h 55 min
